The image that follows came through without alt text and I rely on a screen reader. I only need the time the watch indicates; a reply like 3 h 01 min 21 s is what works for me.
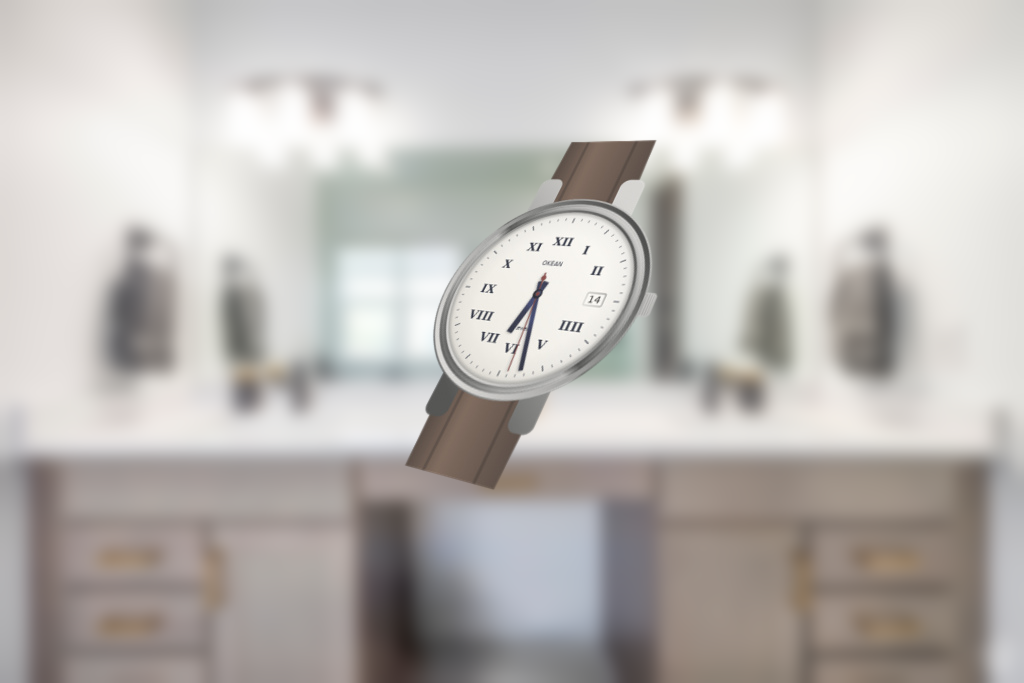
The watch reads 6 h 27 min 29 s
